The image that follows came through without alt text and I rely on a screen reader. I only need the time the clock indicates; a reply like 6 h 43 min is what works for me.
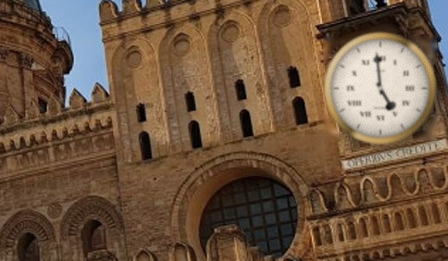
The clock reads 4 h 59 min
